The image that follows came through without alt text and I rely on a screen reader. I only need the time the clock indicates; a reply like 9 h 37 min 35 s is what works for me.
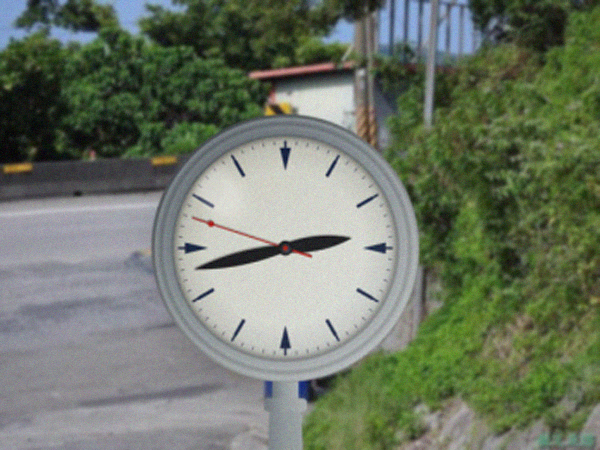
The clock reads 2 h 42 min 48 s
